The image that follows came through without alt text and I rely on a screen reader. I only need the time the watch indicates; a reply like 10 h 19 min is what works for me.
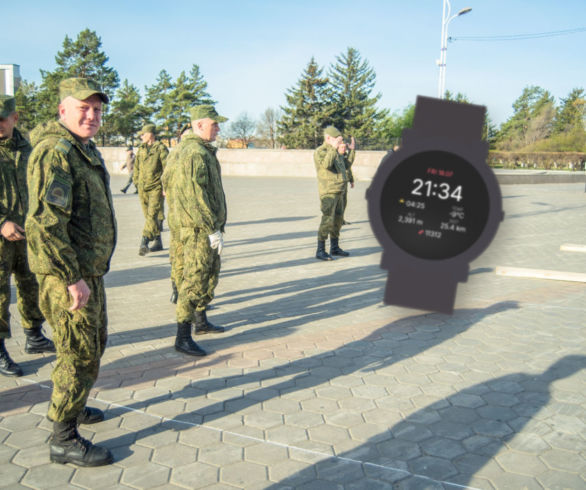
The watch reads 21 h 34 min
